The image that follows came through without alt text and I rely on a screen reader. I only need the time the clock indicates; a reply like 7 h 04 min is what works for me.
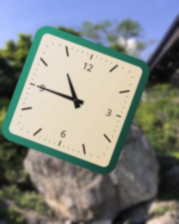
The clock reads 10 h 45 min
